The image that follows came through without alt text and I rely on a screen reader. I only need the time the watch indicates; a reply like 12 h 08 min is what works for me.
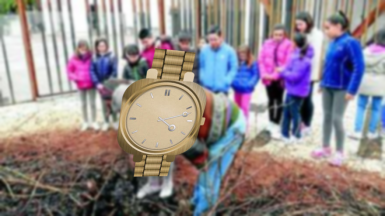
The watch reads 4 h 12 min
